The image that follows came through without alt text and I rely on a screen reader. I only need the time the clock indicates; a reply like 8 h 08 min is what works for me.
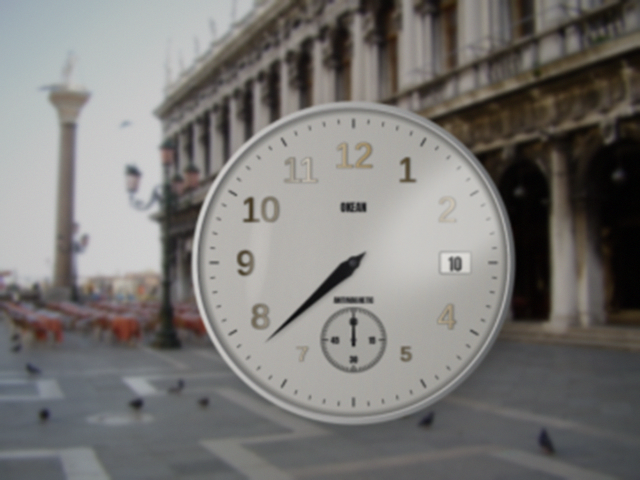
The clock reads 7 h 38 min
